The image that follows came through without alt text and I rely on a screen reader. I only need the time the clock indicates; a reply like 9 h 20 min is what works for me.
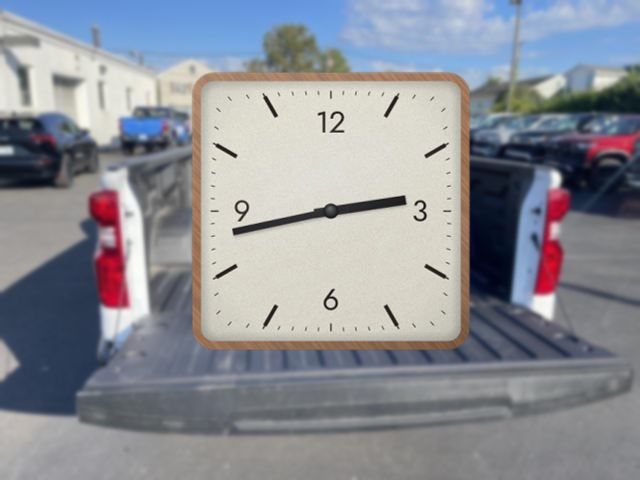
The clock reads 2 h 43 min
